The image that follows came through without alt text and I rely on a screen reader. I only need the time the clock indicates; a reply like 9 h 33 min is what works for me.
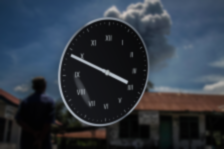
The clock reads 3 h 49 min
